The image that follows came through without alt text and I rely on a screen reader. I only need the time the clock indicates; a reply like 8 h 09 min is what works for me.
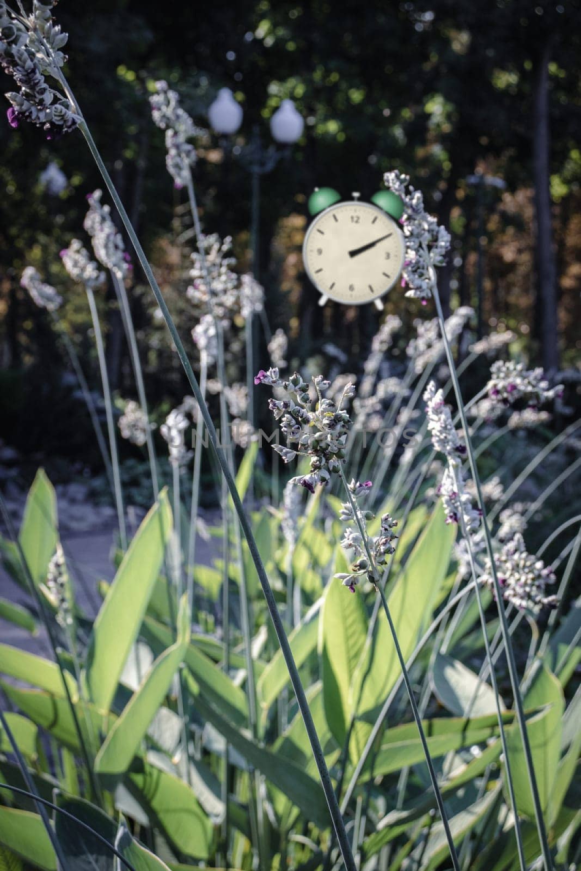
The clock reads 2 h 10 min
